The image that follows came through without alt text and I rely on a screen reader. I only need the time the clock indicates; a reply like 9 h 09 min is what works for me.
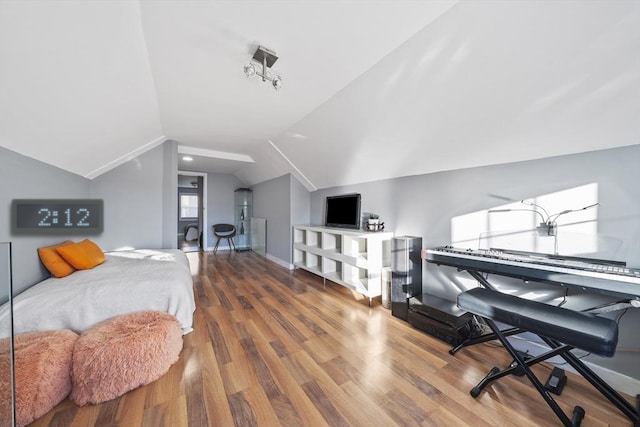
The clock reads 2 h 12 min
